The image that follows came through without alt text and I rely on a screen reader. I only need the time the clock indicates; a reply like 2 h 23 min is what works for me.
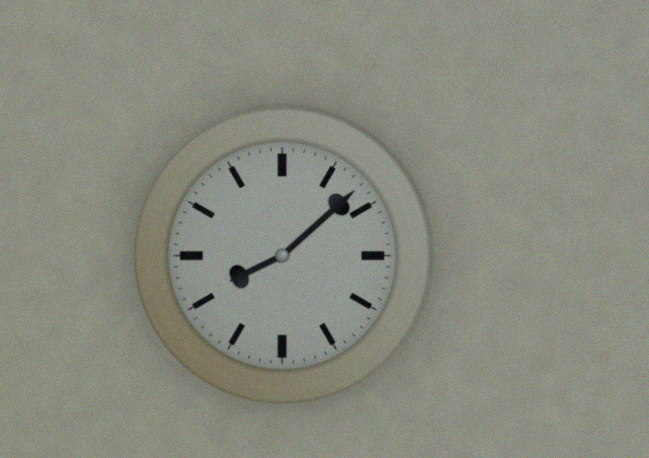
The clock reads 8 h 08 min
